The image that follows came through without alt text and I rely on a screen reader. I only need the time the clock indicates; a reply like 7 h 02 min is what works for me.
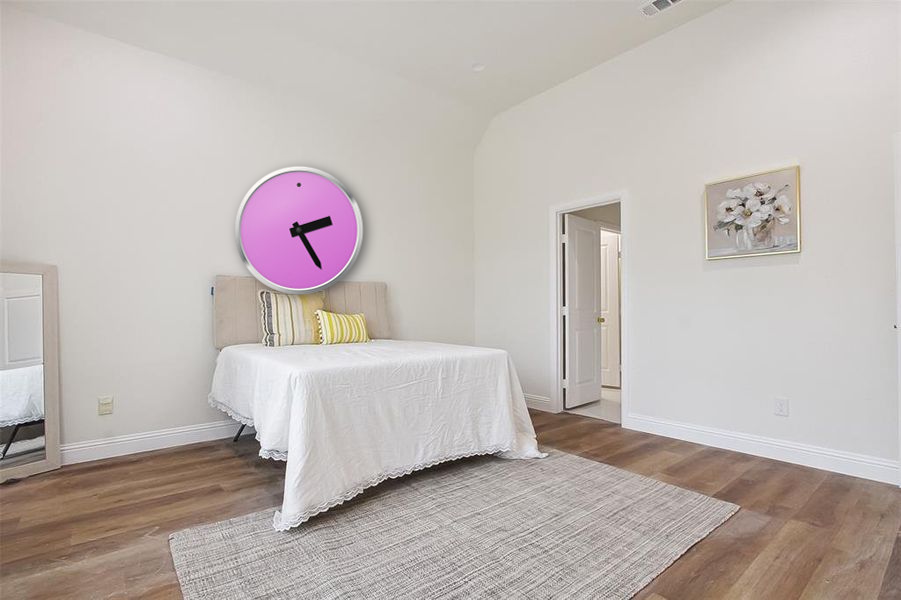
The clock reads 2 h 25 min
